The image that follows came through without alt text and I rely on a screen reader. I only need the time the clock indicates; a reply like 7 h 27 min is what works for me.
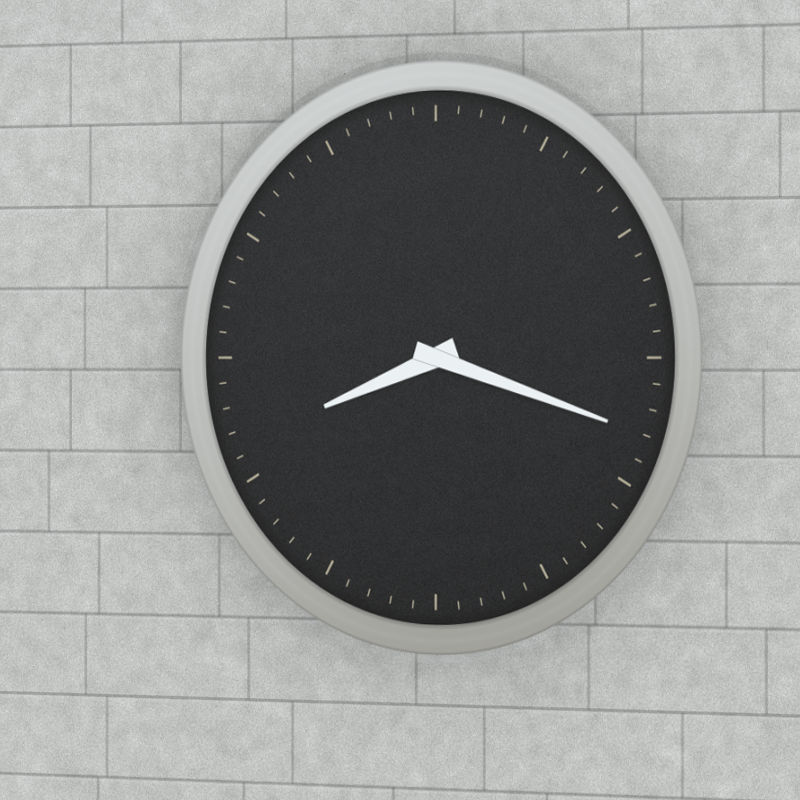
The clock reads 8 h 18 min
